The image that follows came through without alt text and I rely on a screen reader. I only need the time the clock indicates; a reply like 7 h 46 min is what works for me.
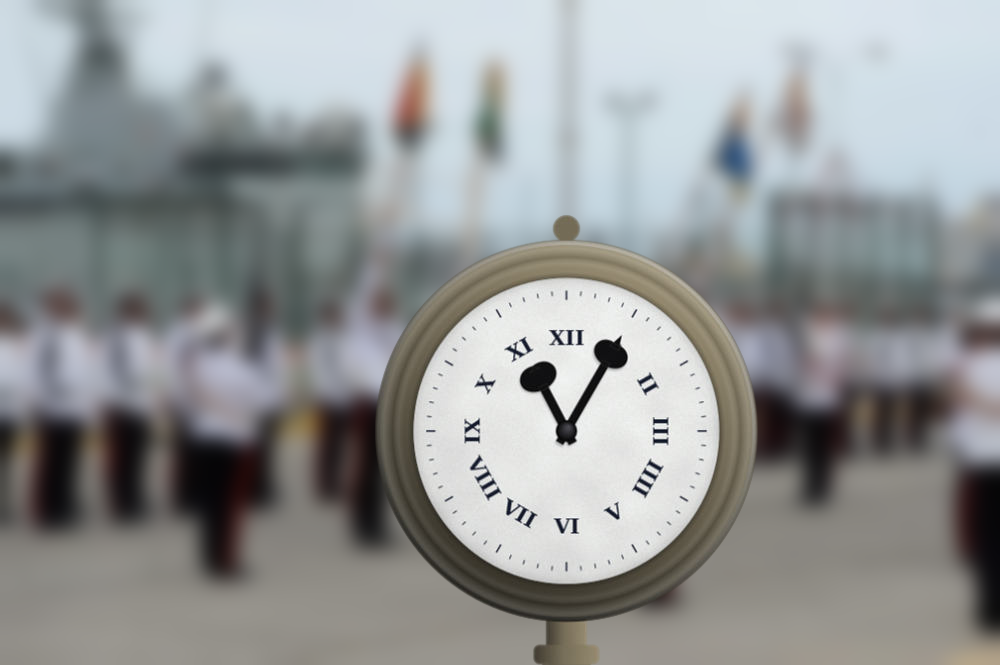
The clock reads 11 h 05 min
